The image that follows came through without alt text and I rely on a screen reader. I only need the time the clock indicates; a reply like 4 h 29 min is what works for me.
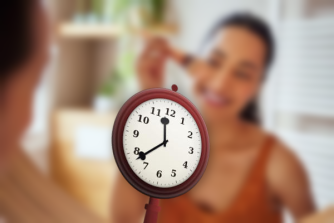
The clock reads 11 h 38 min
